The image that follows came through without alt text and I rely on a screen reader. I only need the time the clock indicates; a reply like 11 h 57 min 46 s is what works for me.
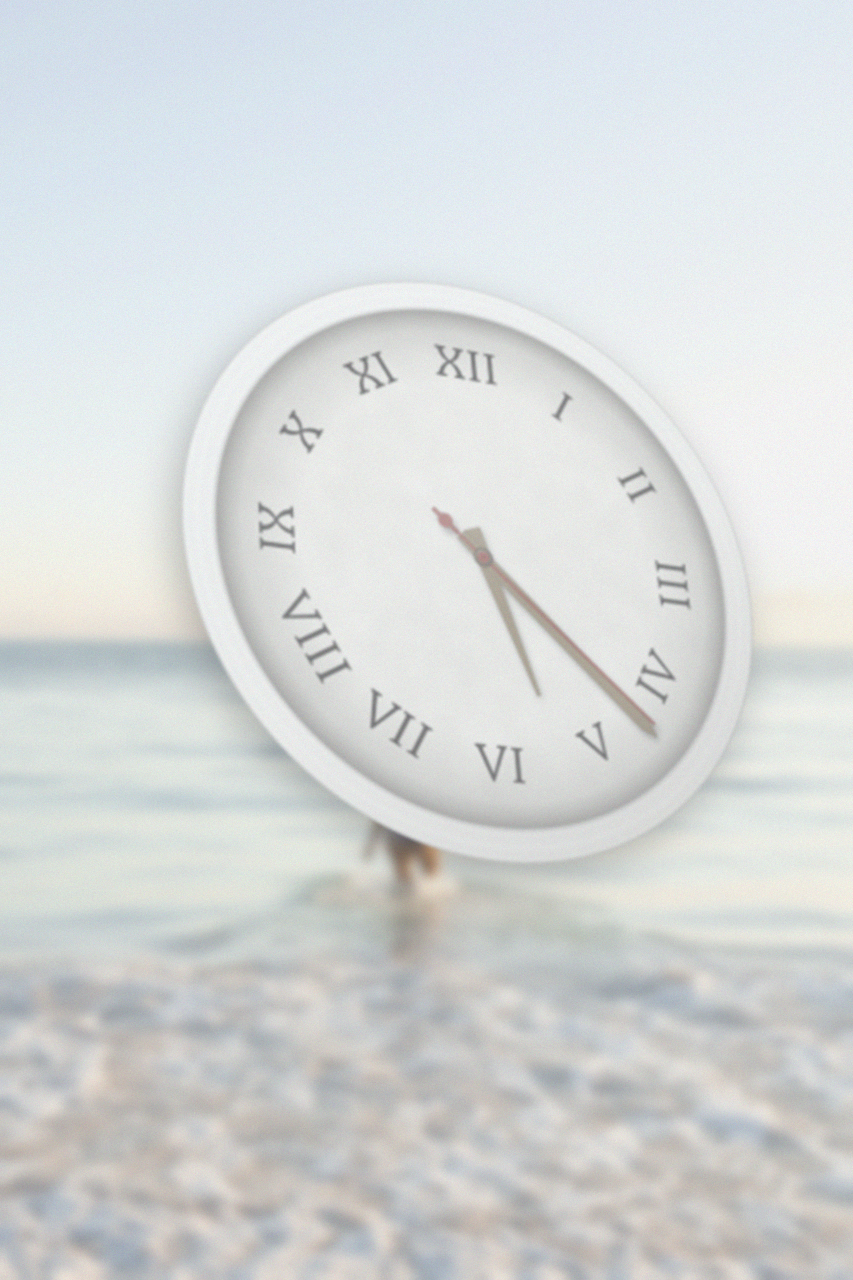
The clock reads 5 h 22 min 22 s
